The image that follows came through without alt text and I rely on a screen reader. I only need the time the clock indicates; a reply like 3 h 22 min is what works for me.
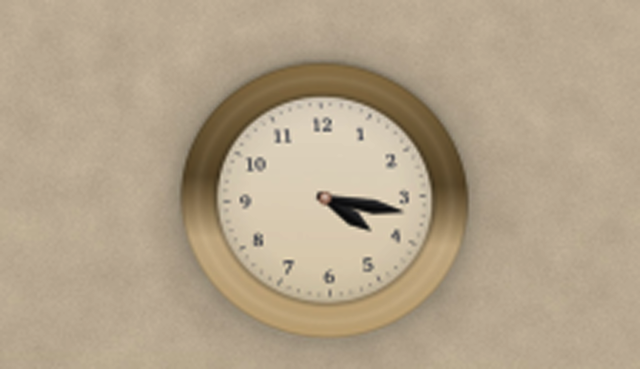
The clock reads 4 h 17 min
